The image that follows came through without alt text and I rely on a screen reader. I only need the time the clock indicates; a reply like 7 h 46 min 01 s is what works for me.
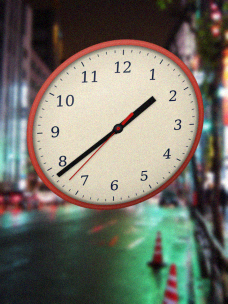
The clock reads 1 h 38 min 37 s
